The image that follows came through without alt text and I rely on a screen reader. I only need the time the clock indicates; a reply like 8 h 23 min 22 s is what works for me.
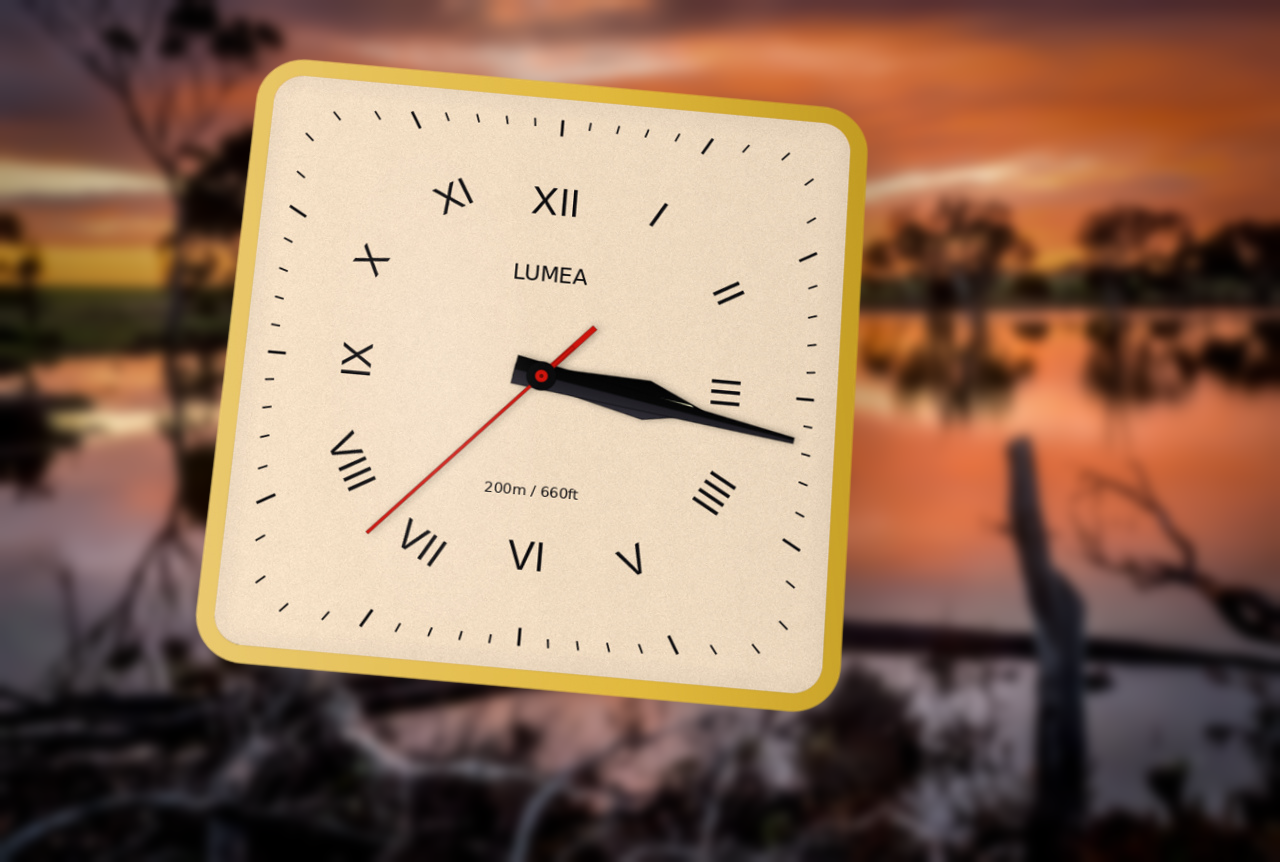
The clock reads 3 h 16 min 37 s
